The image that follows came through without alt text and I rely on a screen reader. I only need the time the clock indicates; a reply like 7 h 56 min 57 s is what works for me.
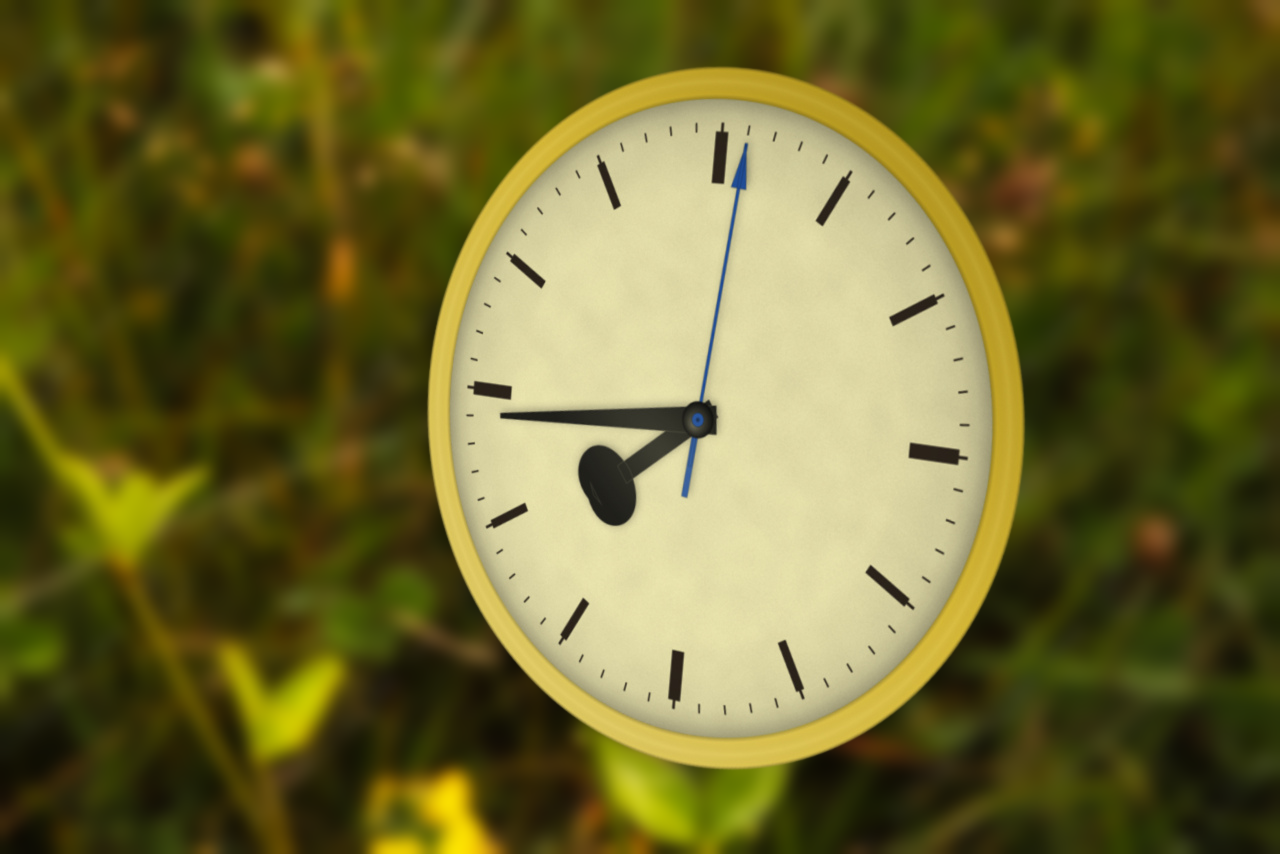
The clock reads 7 h 44 min 01 s
